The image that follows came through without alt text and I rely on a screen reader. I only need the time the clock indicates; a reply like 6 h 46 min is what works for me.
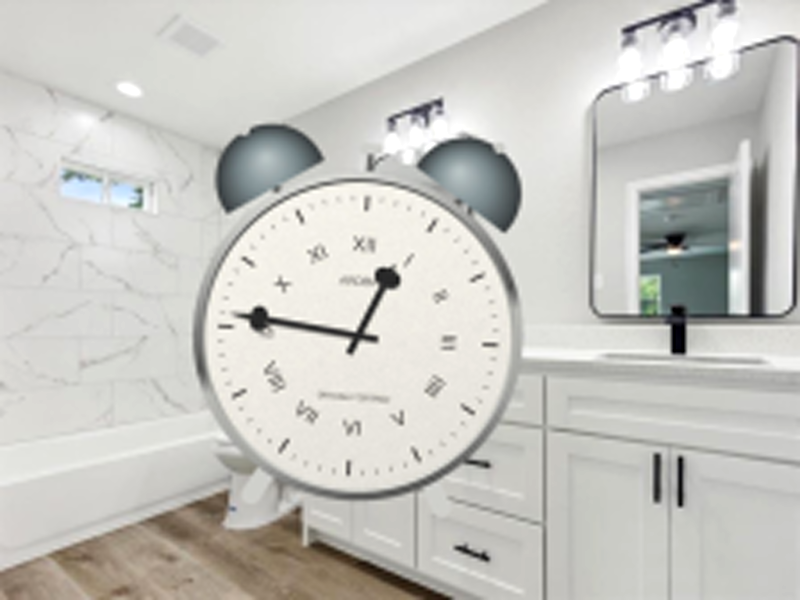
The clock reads 12 h 46 min
